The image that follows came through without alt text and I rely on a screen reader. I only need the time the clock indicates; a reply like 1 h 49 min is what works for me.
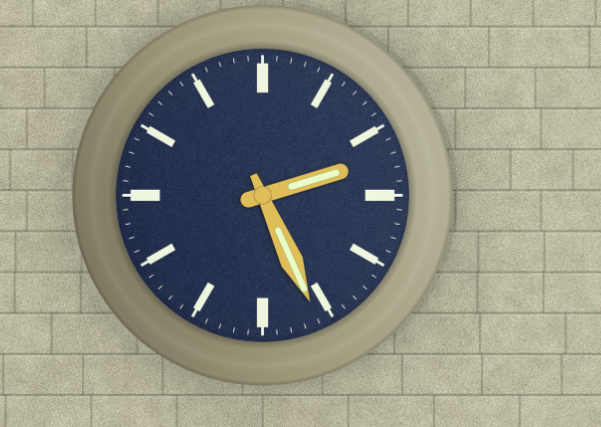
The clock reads 2 h 26 min
